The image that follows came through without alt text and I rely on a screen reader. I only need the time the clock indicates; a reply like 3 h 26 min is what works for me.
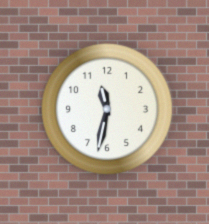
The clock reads 11 h 32 min
